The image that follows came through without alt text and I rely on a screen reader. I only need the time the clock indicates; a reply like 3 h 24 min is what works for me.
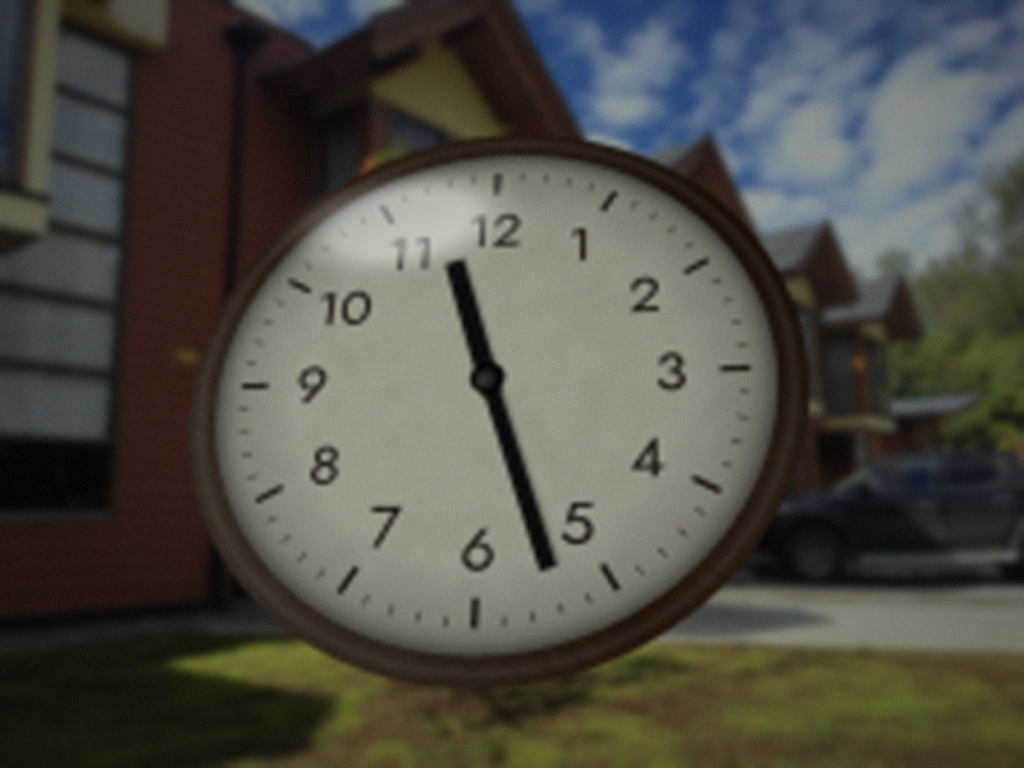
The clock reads 11 h 27 min
